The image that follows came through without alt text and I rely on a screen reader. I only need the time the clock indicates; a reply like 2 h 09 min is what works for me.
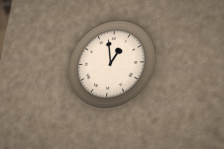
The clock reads 12 h 58 min
